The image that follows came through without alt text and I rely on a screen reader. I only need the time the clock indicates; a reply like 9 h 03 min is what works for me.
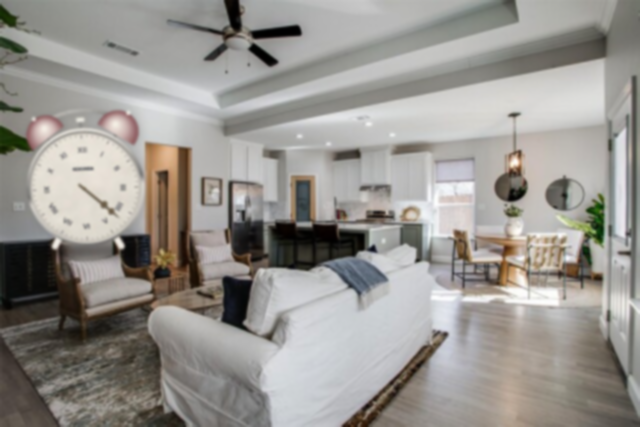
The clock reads 4 h 22 min
